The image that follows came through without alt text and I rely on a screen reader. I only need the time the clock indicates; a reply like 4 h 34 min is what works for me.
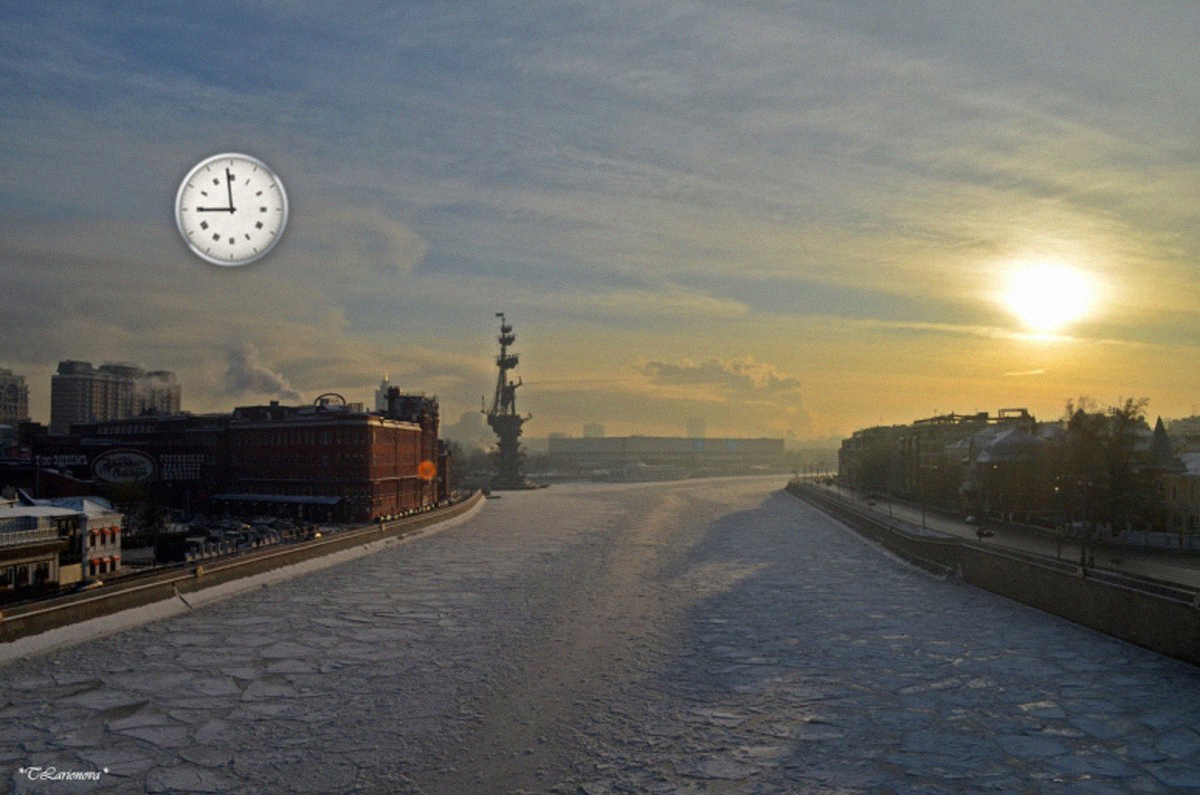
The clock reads 8 h 59 min
